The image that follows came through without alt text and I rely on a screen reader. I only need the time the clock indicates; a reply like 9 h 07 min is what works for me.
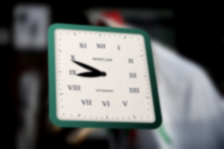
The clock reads 8 h 49 min
